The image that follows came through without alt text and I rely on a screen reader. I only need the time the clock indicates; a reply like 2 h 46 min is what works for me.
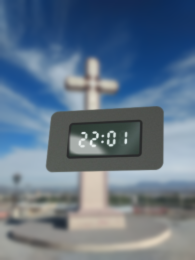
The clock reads 22 h 01 min
